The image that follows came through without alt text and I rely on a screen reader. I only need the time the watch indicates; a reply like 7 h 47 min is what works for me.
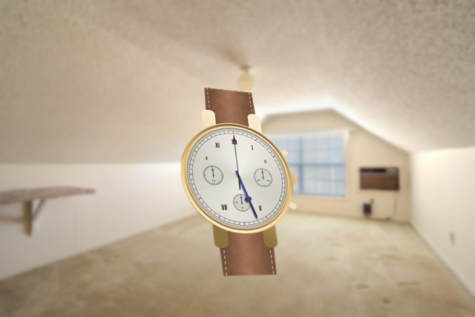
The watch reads 5 h 27 min
